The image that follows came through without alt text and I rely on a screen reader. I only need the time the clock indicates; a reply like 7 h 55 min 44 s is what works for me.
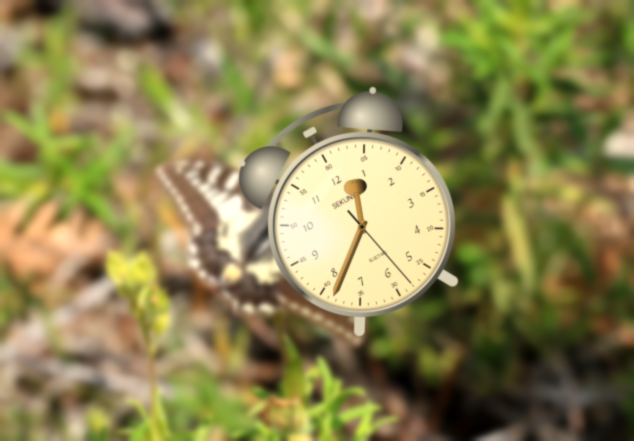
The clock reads 12 h 38 min 28 s
